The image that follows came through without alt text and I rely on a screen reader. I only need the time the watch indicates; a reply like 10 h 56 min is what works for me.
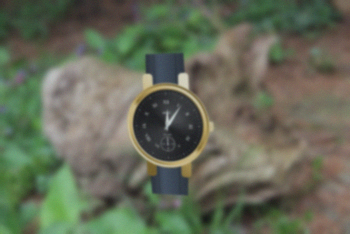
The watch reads 12 h 06 min
